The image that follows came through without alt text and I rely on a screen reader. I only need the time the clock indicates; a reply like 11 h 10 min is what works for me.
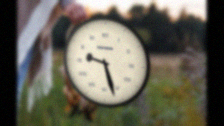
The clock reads 9 h 27 min
